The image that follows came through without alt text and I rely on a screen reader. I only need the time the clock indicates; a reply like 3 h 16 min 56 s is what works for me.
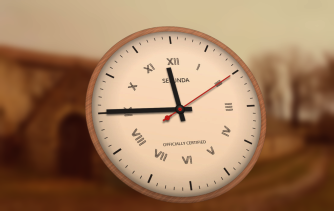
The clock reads 11 h 45 min 10 s
